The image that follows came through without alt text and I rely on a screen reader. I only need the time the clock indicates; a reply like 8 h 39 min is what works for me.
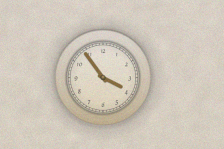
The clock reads 3 h 54 min
